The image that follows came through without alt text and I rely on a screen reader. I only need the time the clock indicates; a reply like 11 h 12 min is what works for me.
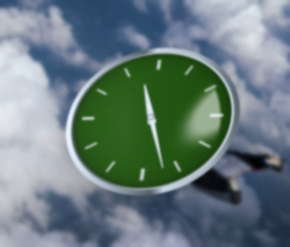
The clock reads 11 h 27 min
